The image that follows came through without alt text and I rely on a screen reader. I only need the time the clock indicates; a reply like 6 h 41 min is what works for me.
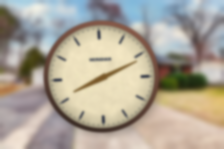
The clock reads 8 h 11 min
